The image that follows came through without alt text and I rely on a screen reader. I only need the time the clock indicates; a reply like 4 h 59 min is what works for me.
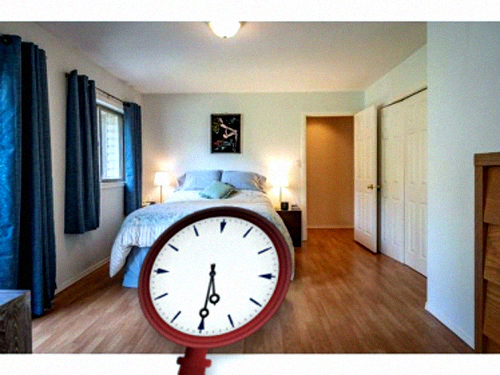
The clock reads 5 h 30 min
